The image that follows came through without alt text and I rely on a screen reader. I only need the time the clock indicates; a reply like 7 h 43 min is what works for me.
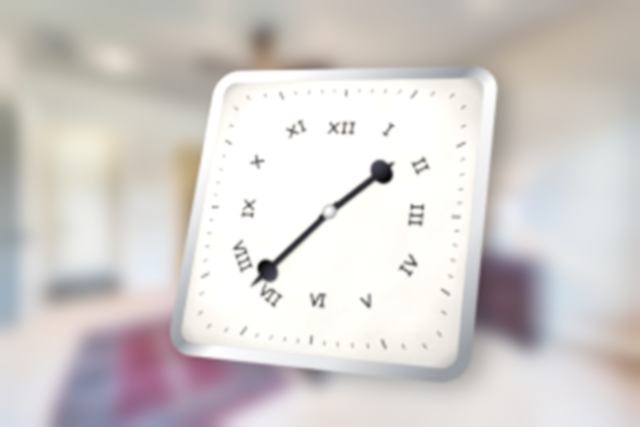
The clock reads 1 h 37 min
